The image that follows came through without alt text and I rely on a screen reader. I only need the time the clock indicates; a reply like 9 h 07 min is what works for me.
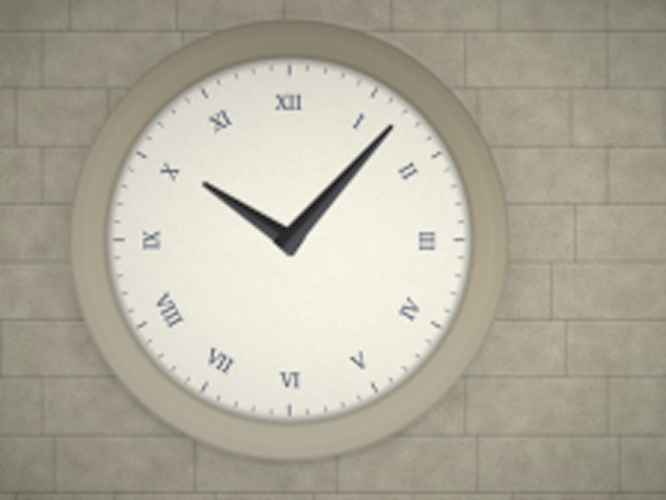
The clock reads 10 h 07 min
